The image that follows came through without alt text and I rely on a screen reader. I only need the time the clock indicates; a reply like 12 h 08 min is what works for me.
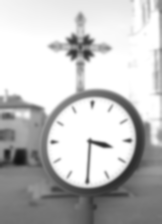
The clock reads 3 h 30 min
